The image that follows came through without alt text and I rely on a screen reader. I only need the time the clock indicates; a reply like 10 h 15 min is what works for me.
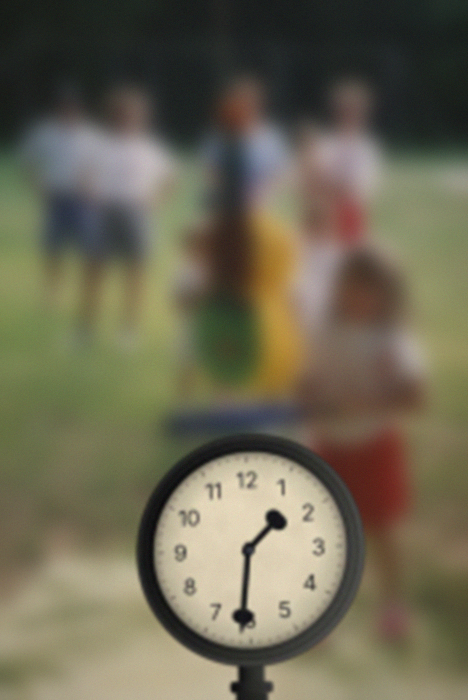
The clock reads 1 h 31 min
